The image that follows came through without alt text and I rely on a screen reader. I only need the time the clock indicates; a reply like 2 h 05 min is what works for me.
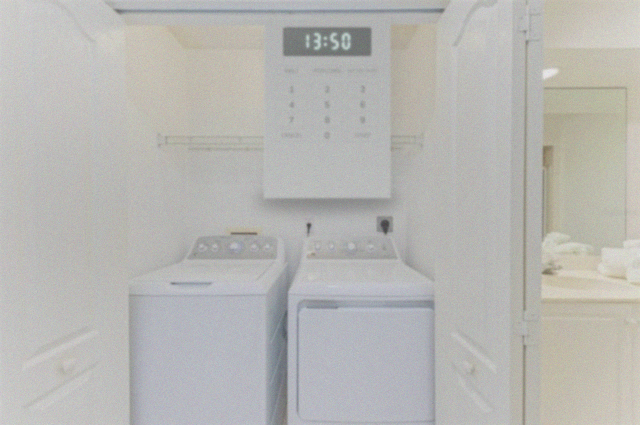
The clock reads 13 h 50 min
